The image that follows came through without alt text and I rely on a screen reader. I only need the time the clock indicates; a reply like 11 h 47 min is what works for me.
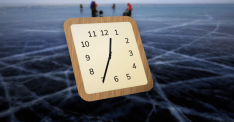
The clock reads 12 h 35 min
